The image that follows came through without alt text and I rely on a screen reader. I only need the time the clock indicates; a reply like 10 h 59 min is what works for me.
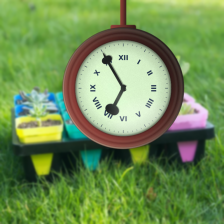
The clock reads 6 h 55 min
